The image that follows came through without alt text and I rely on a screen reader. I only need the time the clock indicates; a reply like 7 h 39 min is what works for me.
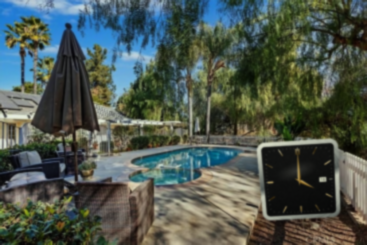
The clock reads 4 h 00 min
